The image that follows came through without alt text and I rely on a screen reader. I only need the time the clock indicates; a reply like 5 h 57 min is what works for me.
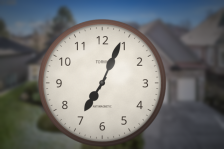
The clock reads 7 h 04 min
